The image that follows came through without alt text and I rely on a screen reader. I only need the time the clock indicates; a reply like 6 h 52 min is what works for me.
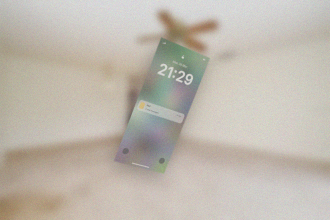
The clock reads 21 h 29 min
